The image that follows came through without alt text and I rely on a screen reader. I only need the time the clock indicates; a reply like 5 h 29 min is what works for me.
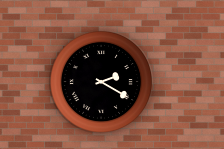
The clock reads 2 h 20 min
